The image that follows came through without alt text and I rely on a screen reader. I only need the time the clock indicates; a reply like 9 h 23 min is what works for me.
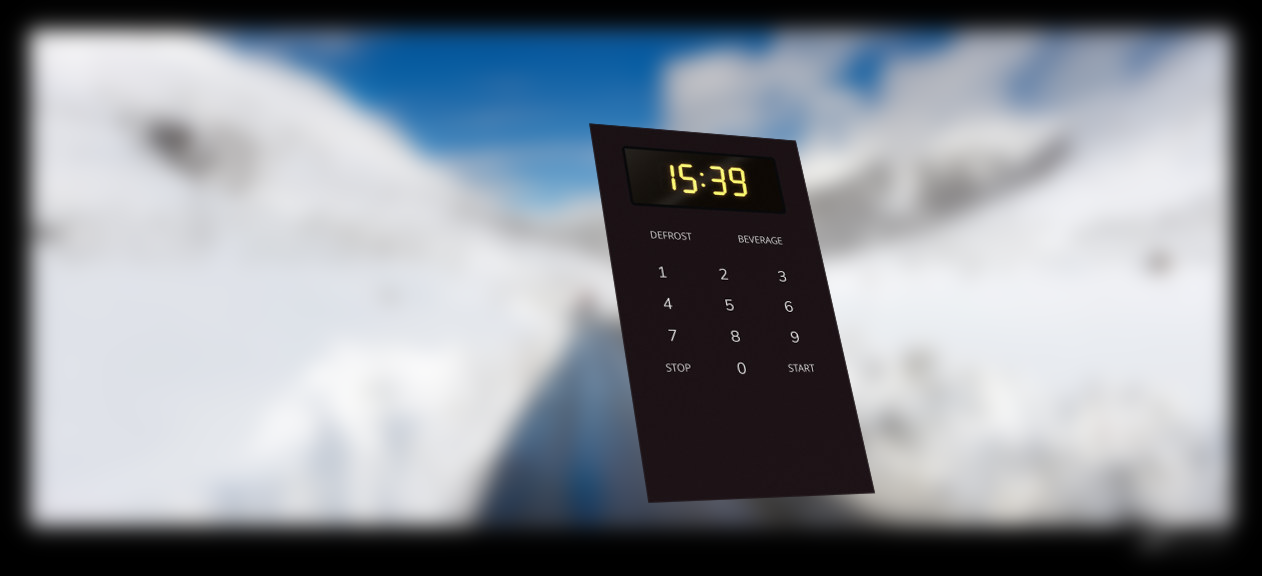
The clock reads 15 h 39 min
